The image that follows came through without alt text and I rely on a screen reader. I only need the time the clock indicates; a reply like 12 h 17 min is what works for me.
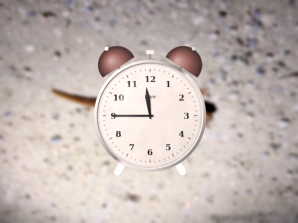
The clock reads 11 h 45 min
